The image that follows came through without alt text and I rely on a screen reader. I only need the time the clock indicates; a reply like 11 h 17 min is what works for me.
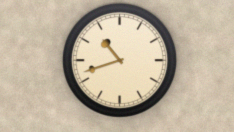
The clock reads 10 h 42 min
